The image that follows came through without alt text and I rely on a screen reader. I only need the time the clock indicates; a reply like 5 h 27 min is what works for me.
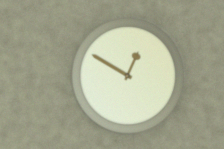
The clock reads 12 h 50 min
